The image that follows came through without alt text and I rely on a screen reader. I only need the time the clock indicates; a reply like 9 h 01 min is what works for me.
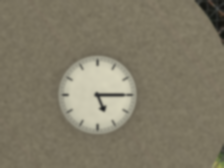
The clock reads 5 h 15 min
